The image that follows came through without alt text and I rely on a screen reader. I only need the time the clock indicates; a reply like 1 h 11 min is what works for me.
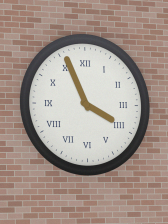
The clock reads 3 h 56 min
